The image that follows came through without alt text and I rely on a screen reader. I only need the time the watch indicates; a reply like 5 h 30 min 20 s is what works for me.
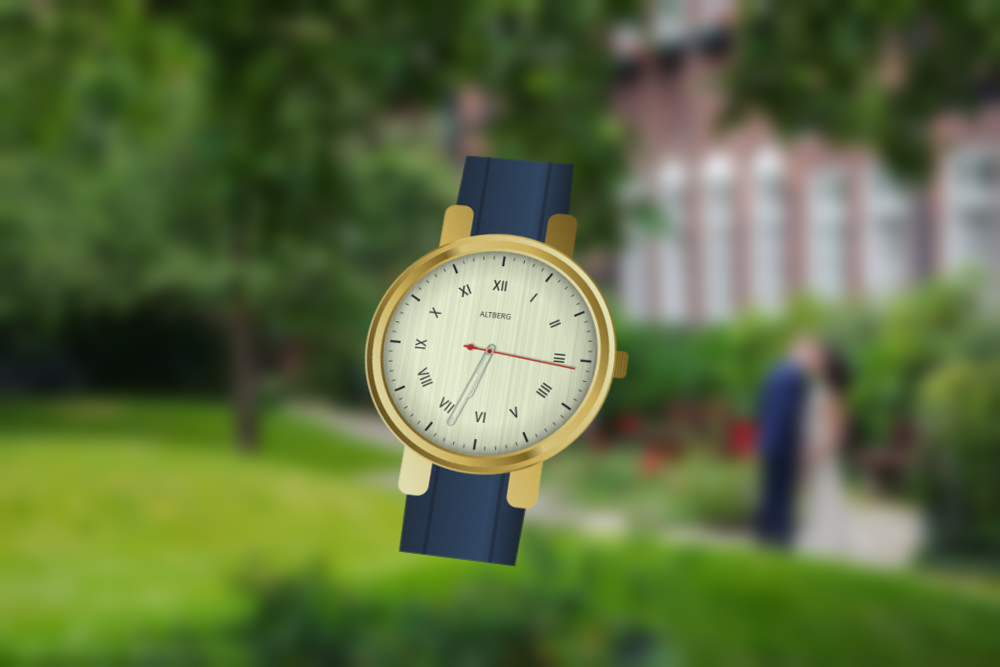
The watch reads 6 h 33 min 16 s
